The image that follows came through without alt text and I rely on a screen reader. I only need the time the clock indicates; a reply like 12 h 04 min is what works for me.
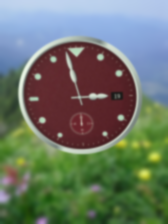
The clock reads 2 h 58 min
